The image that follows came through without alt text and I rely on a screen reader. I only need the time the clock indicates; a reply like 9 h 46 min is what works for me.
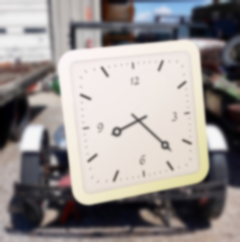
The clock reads 8 h 23 min
